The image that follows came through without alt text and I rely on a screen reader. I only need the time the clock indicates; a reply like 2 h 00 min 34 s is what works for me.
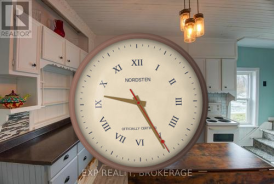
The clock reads 9 h 25 min 25 s
